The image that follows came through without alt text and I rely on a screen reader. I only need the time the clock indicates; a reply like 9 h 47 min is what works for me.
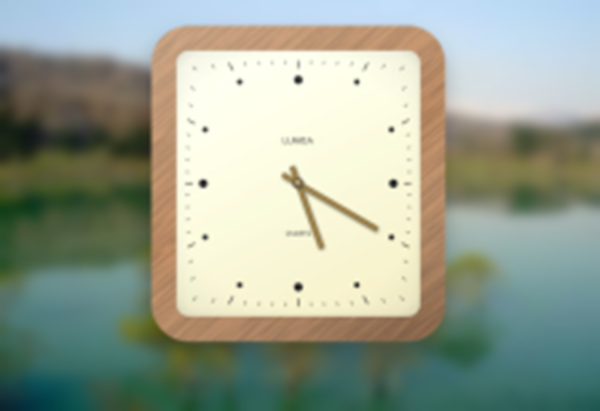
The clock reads 5 h 20 min
